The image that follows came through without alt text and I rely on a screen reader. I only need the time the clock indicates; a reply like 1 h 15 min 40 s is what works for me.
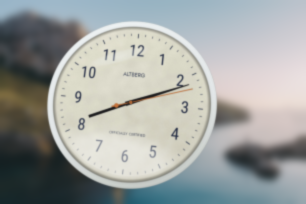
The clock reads 8 h 11 min 12 s
